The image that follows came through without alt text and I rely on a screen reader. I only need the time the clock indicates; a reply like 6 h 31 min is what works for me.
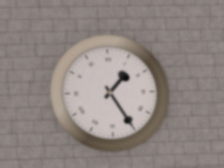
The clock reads 1 h 25 min
